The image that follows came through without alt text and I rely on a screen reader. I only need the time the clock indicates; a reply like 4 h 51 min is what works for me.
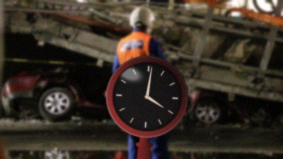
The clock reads 4 h 01 min
